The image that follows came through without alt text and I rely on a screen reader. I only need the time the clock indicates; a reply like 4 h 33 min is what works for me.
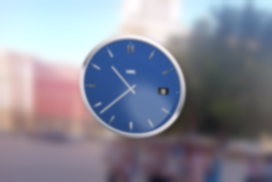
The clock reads 10 h 38 min
